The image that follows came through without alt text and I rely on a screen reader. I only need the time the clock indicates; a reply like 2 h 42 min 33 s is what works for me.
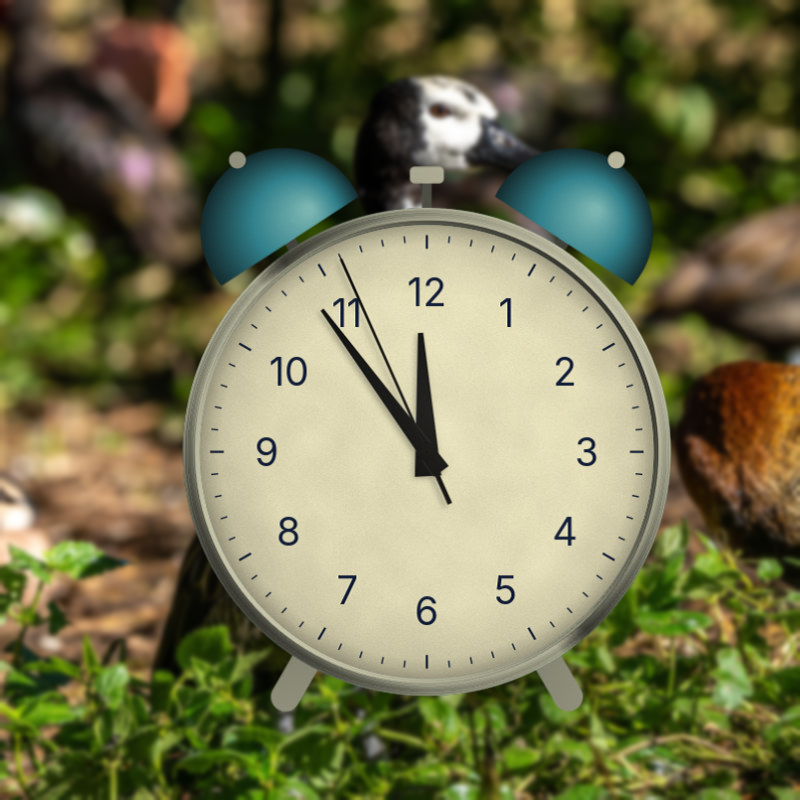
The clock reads 11 h 53 min 56 s
